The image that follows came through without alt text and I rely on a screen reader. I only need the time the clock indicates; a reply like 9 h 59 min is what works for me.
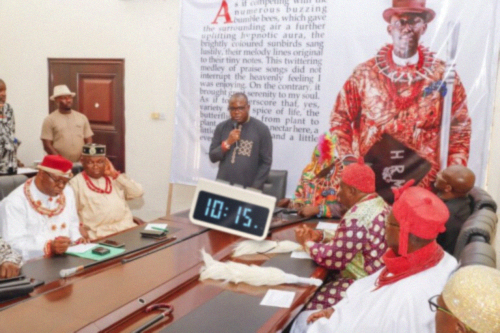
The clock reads 10 h 15 min
